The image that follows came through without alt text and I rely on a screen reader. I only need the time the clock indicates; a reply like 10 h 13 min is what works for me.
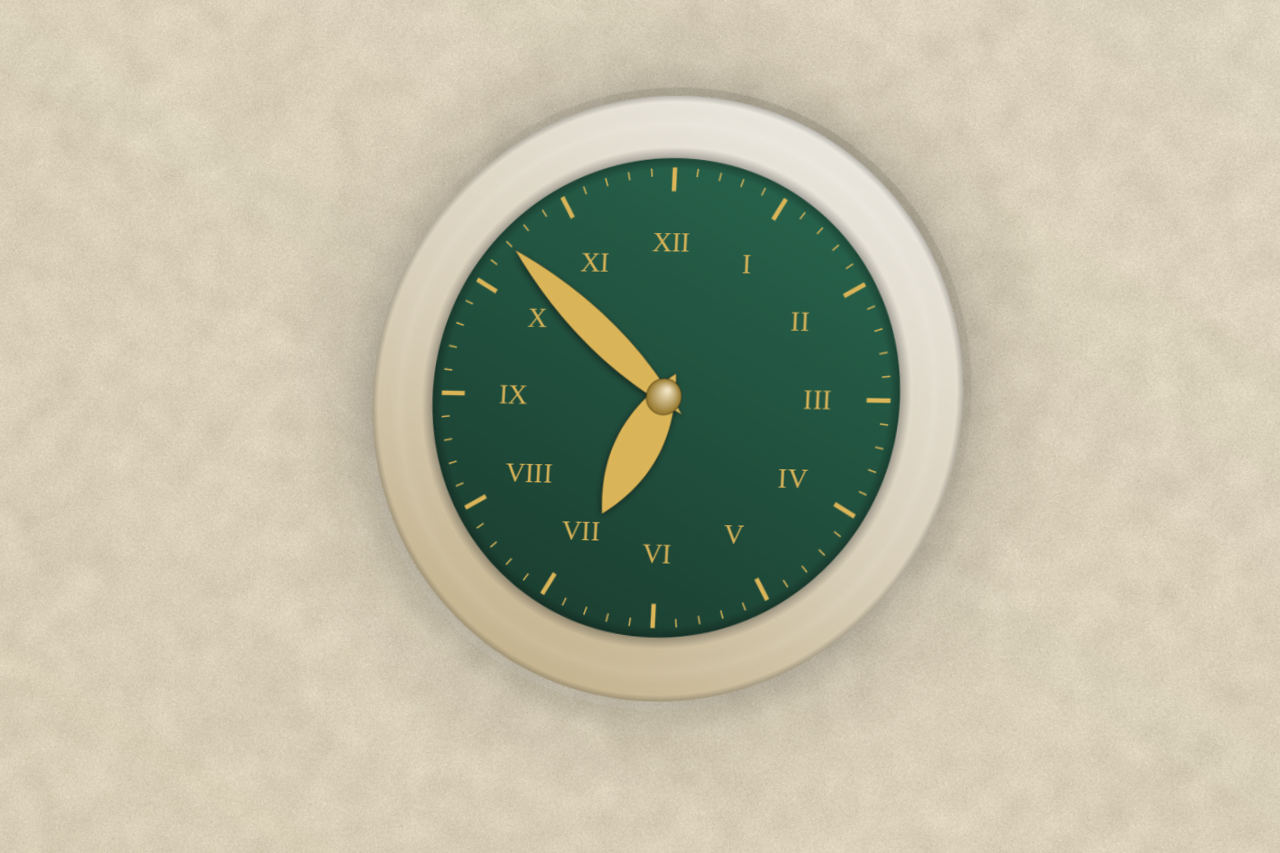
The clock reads 6 h 52 min
